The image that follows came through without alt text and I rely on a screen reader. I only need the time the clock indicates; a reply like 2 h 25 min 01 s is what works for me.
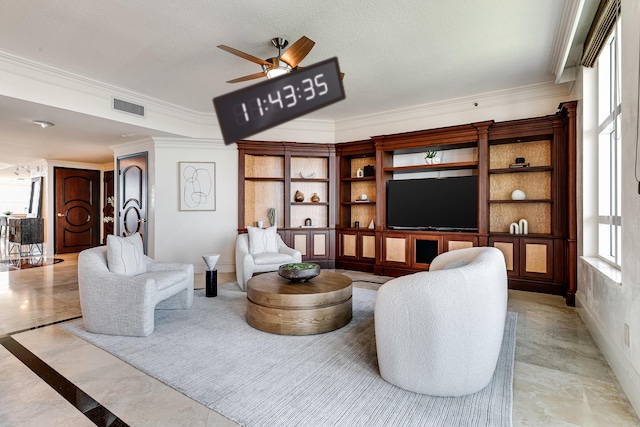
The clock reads 11 h 43 min 35 s
